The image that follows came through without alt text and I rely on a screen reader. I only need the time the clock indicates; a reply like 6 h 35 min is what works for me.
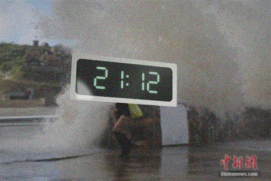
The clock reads 21 h 12 min
